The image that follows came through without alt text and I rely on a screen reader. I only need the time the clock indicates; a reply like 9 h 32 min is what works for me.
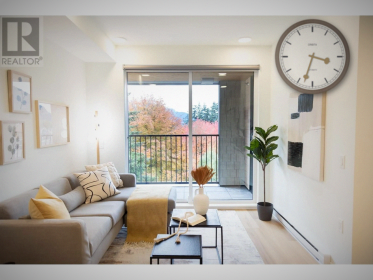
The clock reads 3 h 33 min
